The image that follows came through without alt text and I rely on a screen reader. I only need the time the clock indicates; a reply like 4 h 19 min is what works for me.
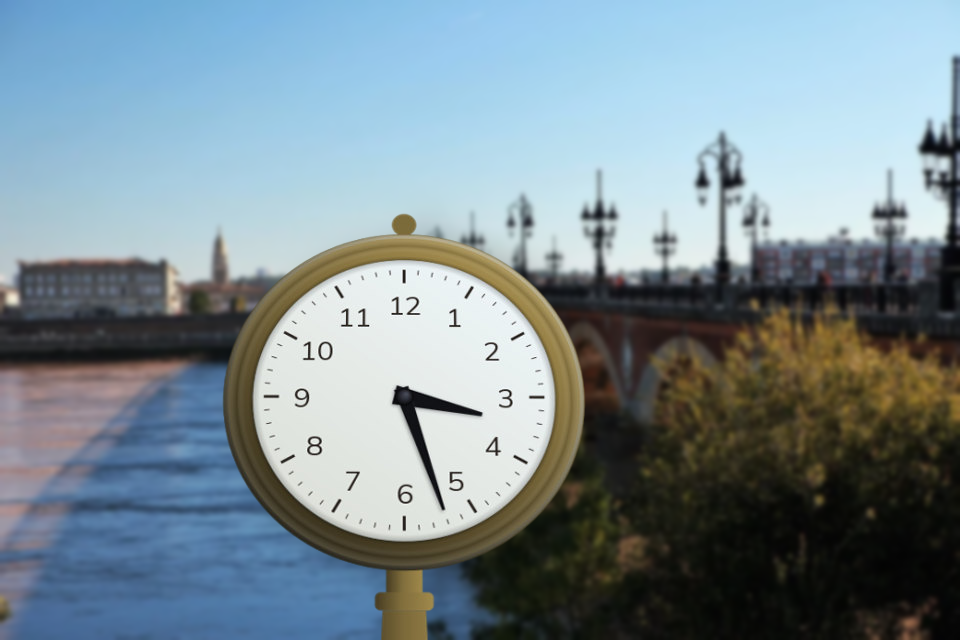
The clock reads 3 h 27 min
